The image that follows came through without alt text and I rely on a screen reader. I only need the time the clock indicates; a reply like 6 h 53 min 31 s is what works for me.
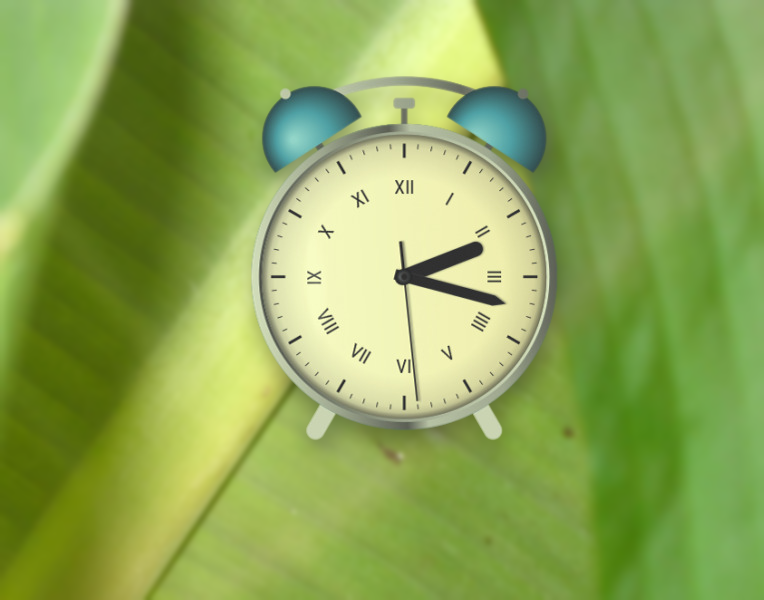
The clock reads 2 h 17 min 29 s
